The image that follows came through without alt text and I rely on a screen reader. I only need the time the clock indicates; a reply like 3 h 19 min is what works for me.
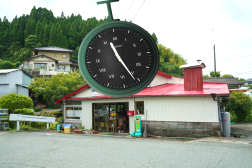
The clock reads 11 h 26 min
